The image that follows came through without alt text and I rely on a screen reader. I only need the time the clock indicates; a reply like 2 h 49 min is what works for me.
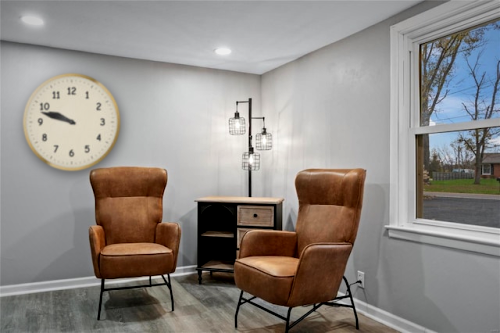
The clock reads 9 h 48 min
